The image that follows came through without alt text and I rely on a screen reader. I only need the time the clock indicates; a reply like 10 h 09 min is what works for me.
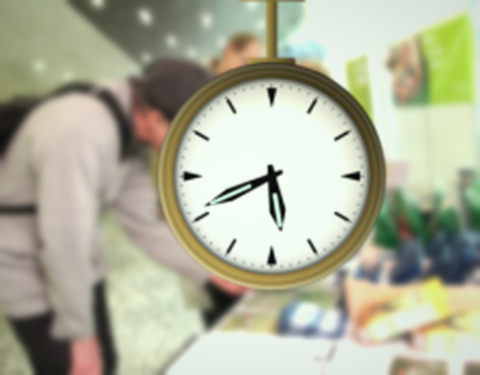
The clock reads 5 h 41 min
